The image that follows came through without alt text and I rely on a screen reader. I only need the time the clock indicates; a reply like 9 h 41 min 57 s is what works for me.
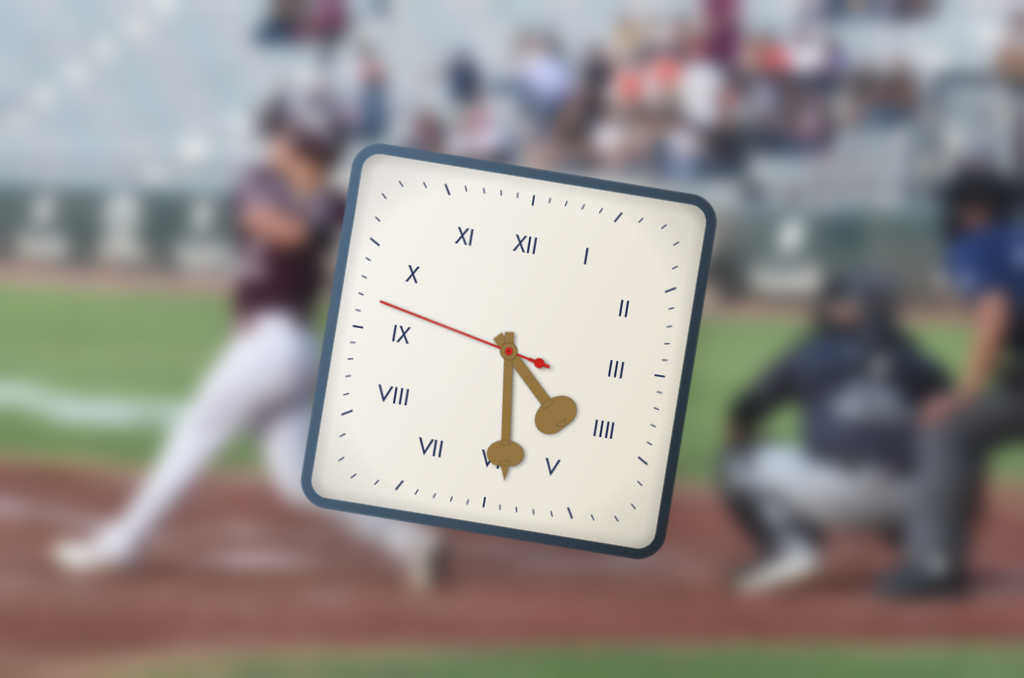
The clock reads 4 h 28 min 47 s
